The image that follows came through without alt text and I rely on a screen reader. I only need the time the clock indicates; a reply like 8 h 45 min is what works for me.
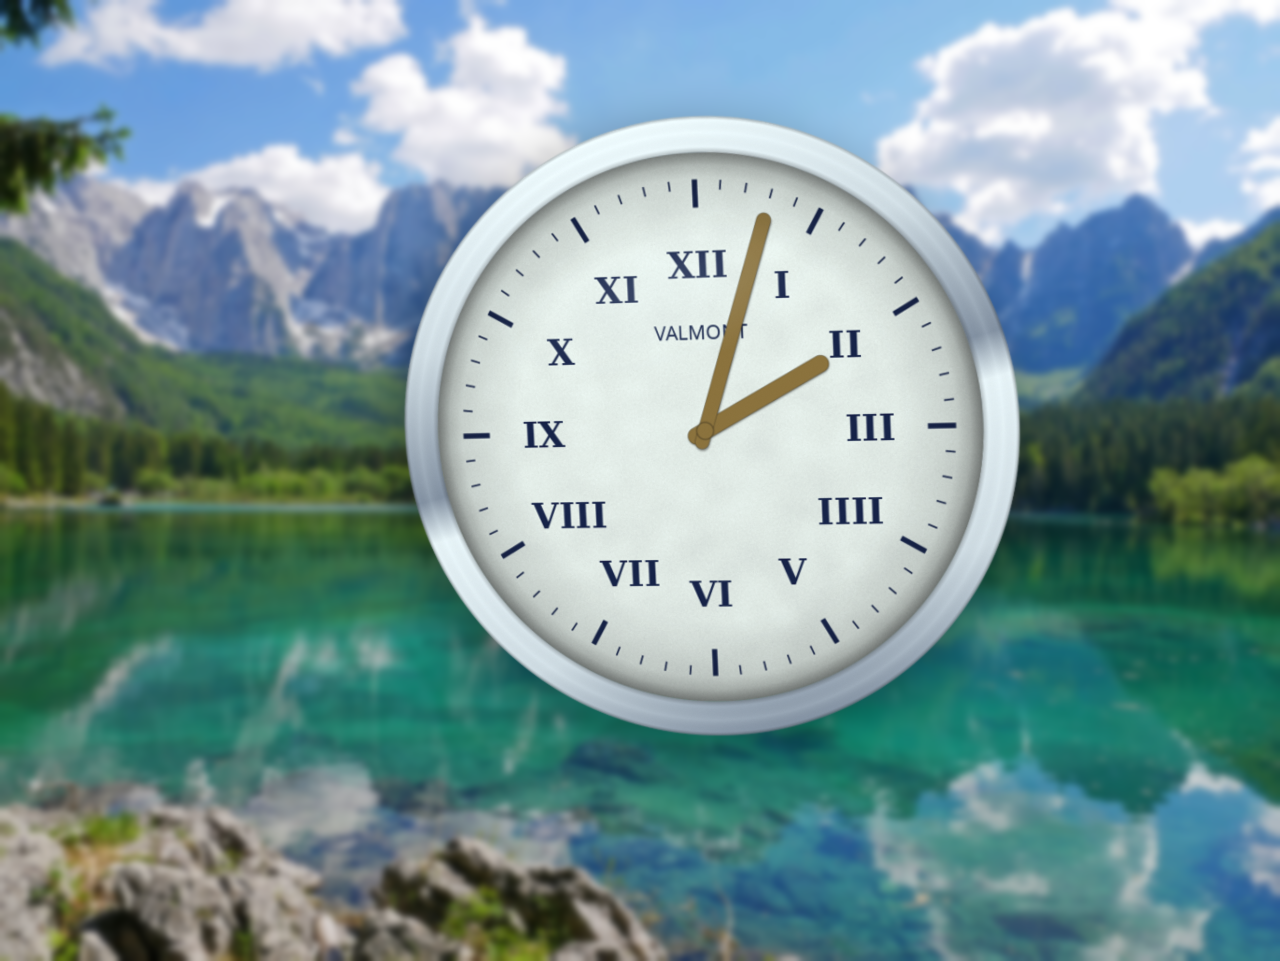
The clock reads 2 h 03 min
